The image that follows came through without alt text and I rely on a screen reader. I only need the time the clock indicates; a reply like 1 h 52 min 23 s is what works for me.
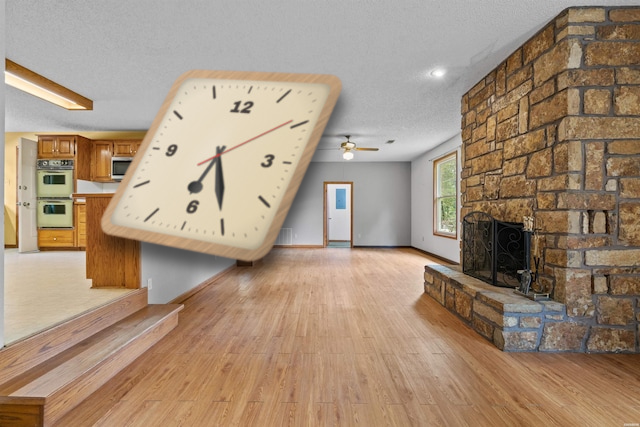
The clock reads 6 h 25 min 09 s
